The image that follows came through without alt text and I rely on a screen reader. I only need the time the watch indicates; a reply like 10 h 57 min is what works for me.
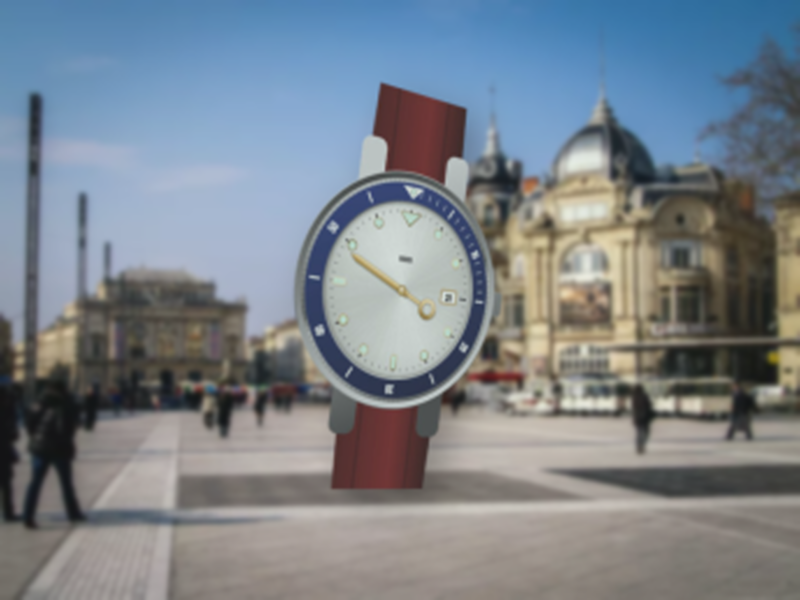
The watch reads 3 h 49 min
